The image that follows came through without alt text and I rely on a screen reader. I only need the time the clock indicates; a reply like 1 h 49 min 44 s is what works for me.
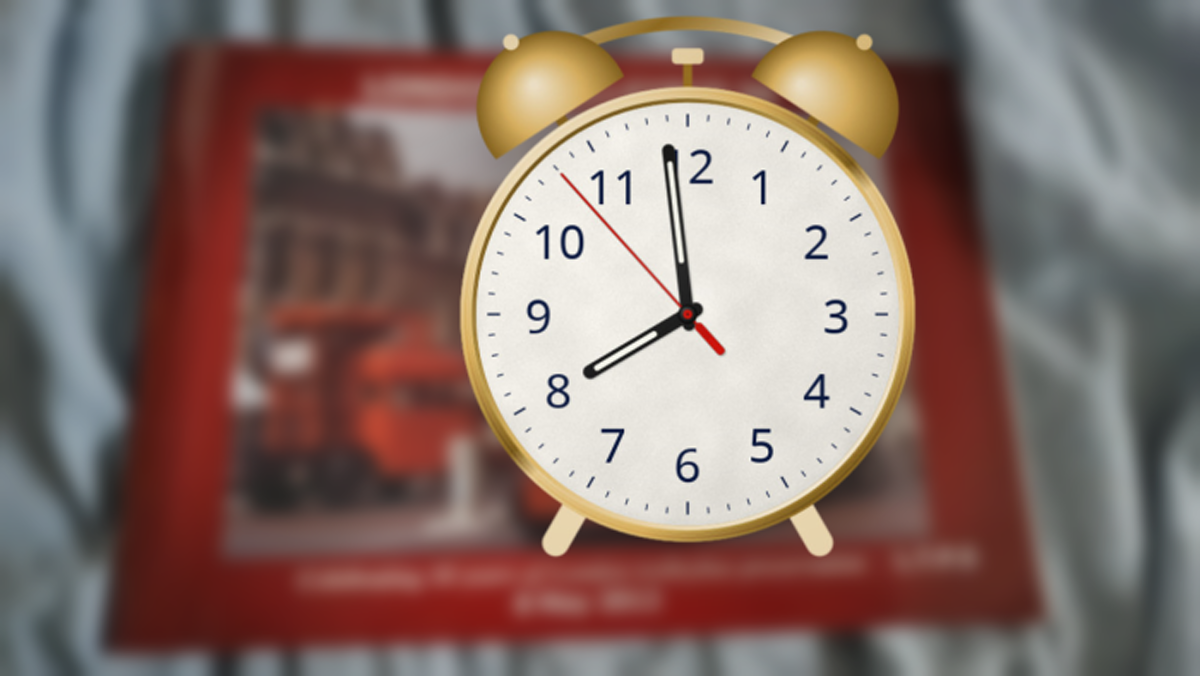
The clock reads 7 h 58 min 53 s
